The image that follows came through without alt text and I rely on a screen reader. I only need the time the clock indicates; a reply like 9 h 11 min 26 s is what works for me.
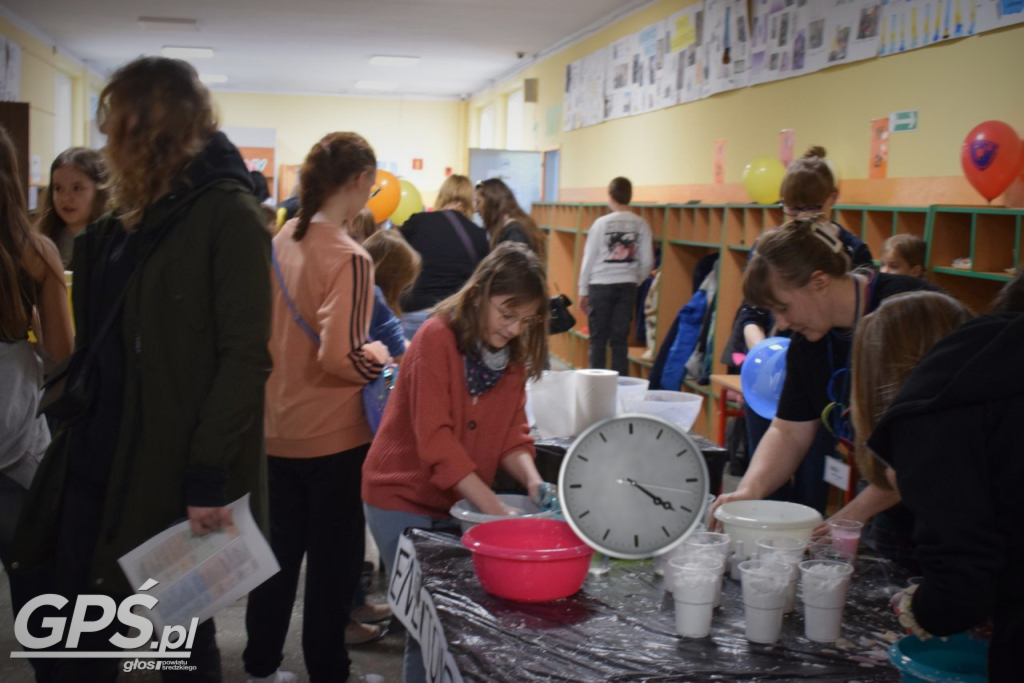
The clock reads 4 h 21 min 17 s
